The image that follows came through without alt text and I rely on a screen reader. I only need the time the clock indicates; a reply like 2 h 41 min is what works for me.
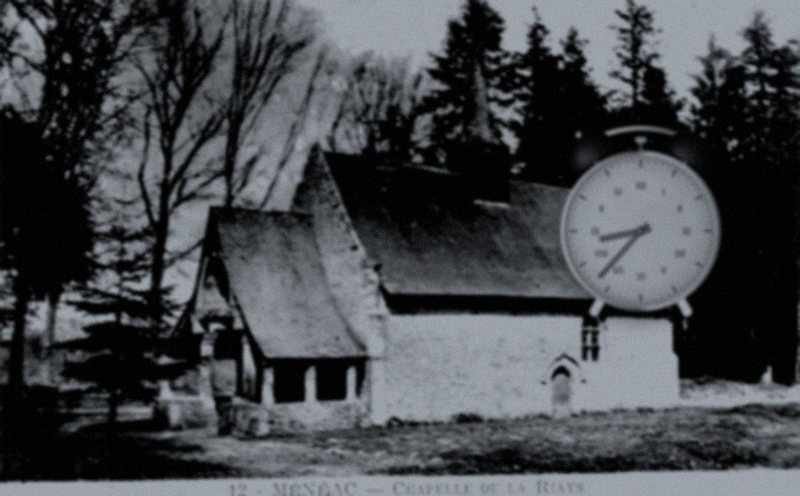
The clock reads 8 h 37 min
